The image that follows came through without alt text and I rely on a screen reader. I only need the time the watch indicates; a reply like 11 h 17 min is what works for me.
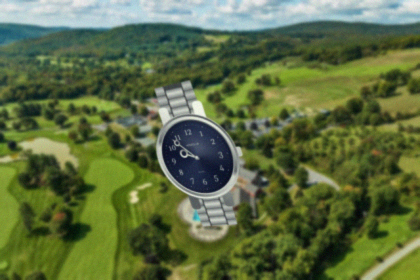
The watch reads 9 h 53 min
